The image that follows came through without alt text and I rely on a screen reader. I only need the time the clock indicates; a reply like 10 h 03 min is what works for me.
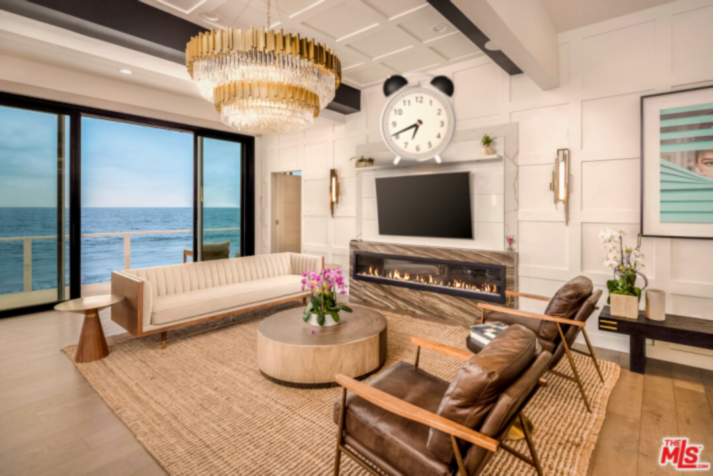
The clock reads 6 h 41 min
